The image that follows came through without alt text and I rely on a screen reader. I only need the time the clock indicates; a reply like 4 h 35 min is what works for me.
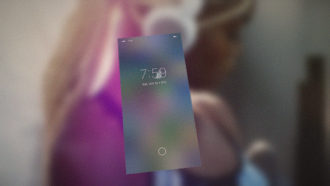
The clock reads 7 h 59 min
